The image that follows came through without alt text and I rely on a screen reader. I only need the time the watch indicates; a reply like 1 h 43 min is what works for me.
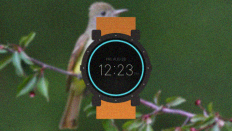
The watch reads 12 h 23 min
